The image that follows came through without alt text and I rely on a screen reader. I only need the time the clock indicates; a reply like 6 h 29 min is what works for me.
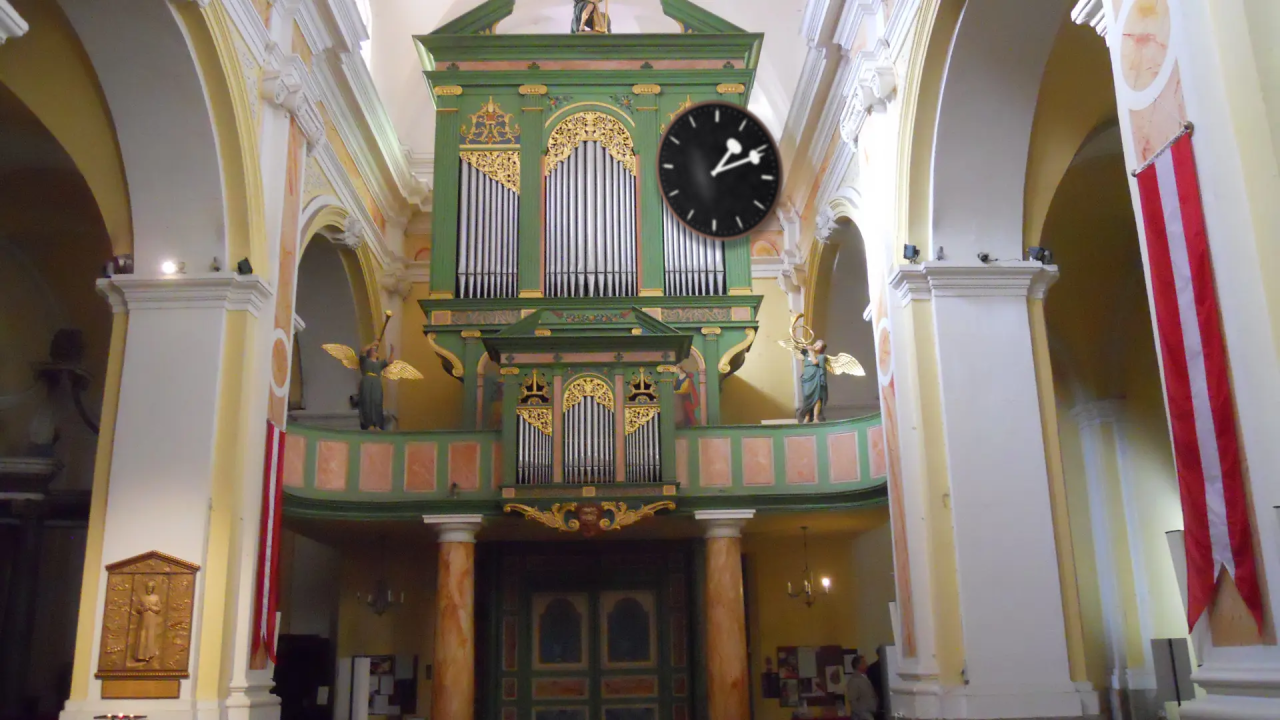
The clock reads 1 h 11 min
